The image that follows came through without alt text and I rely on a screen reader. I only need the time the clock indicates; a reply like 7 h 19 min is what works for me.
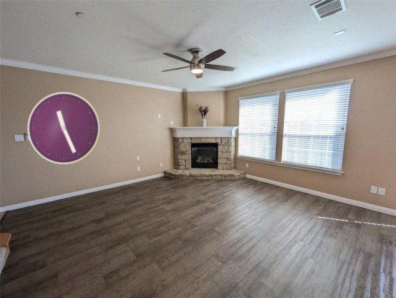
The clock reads 11 h 26 min
